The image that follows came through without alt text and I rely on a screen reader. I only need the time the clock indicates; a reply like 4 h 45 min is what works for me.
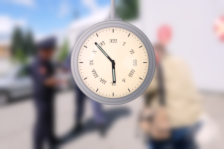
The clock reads 5 h 53 min
